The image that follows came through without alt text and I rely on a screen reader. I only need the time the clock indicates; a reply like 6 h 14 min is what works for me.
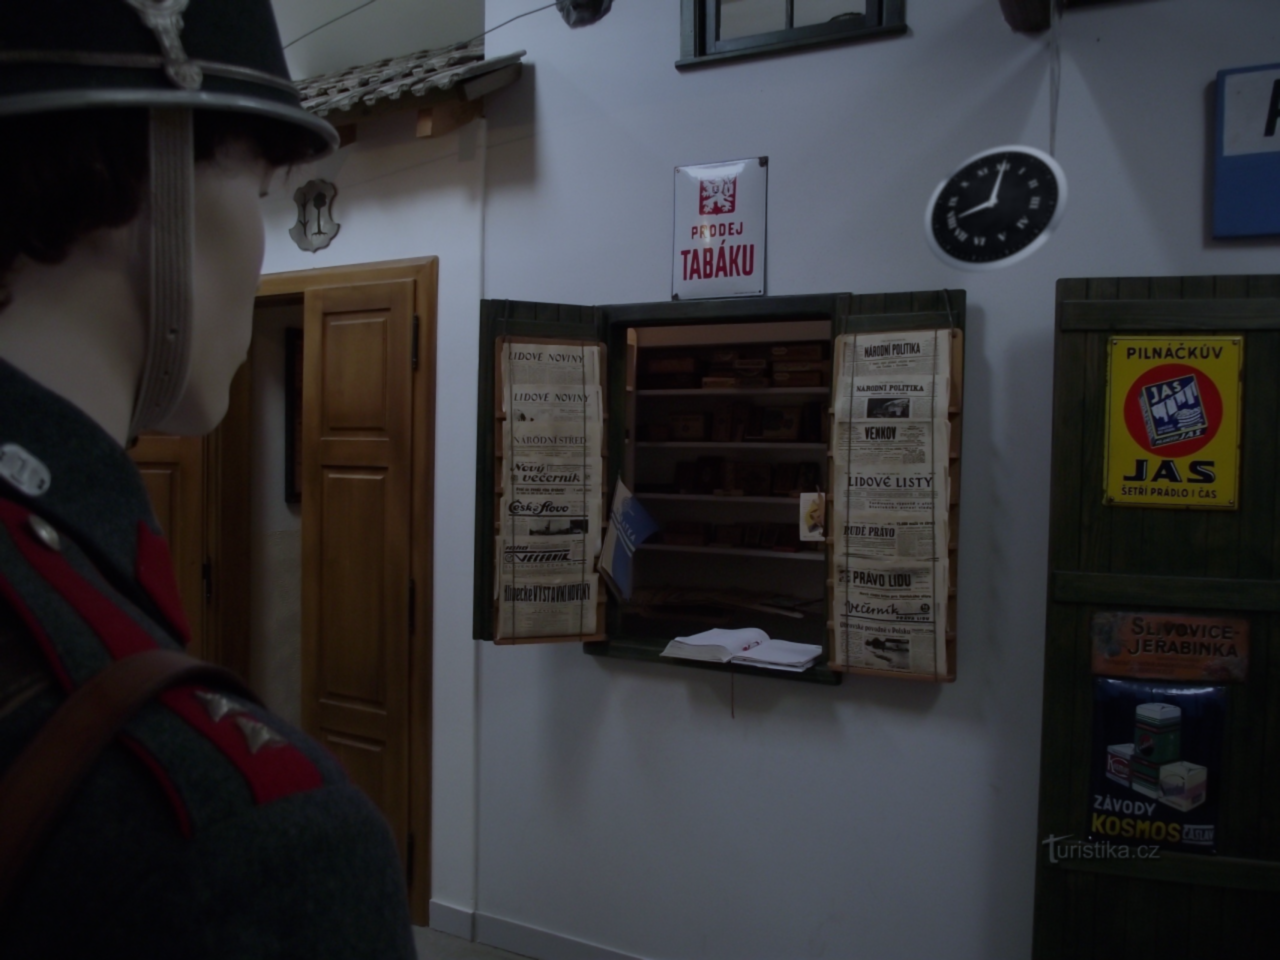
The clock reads 8 h 00 min
